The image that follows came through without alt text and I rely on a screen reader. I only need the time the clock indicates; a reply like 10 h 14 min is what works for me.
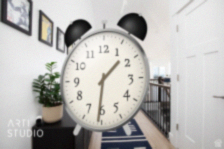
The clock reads 1 h 31 min
